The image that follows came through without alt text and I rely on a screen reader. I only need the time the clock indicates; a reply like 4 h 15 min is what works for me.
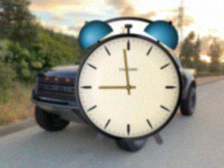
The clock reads 8 h 59 min
